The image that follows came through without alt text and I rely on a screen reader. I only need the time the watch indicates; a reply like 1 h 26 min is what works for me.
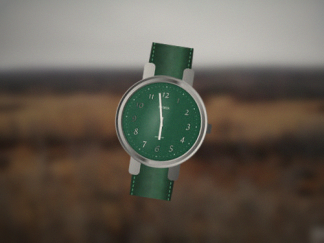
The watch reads 5 h 58 min
